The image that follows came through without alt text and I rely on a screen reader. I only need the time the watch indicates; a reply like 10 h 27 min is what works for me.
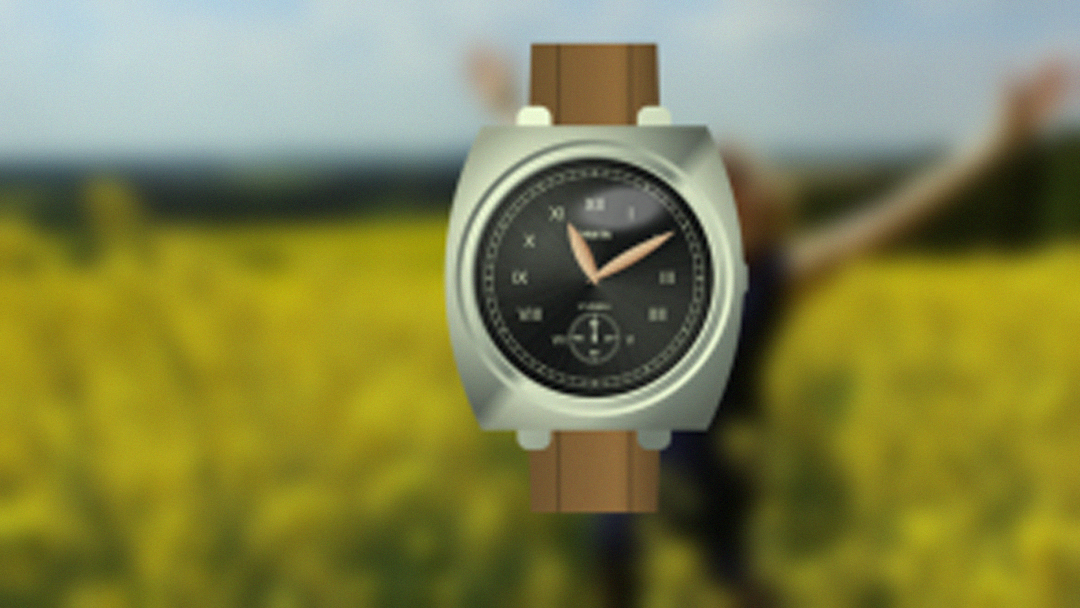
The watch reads 11 h 10 min
